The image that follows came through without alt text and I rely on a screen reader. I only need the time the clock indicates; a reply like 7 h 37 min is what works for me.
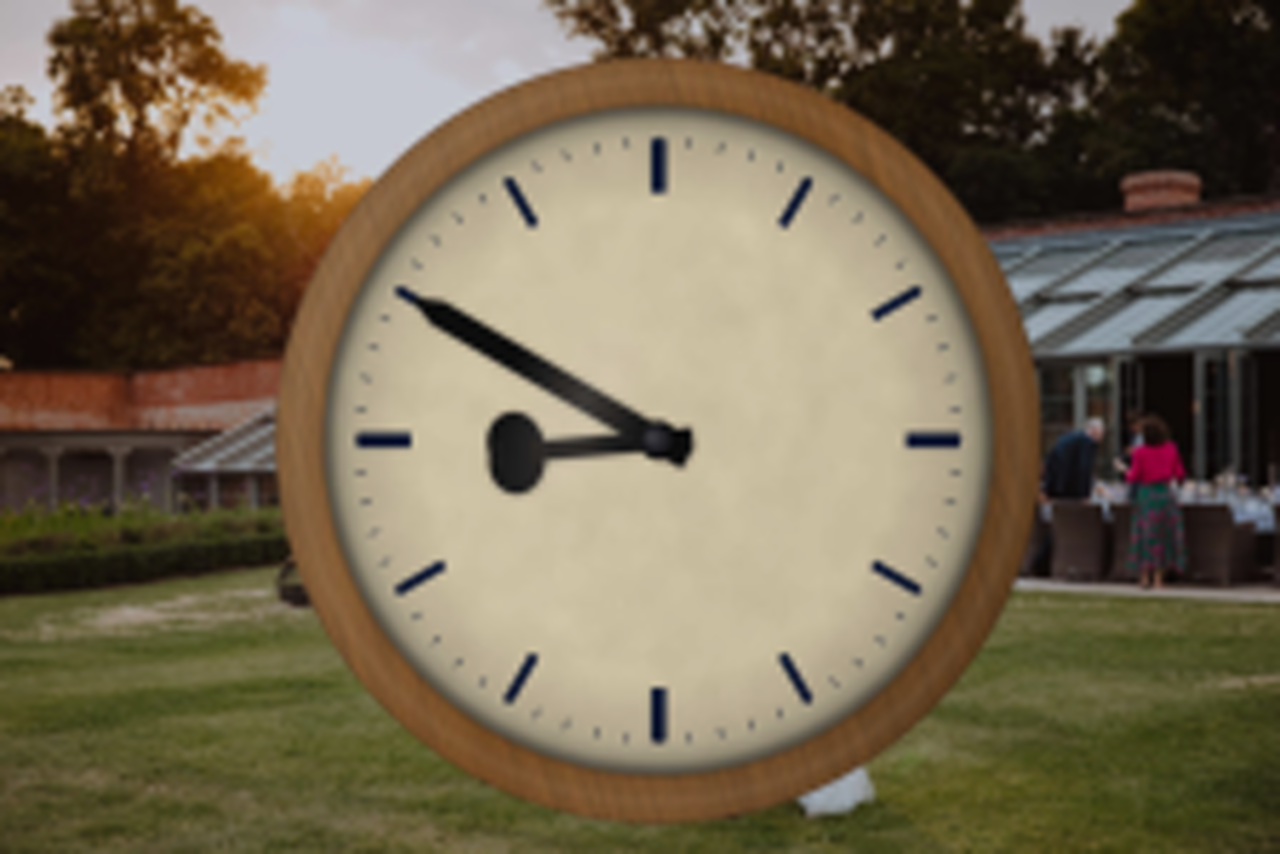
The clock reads 8 h 50 min
